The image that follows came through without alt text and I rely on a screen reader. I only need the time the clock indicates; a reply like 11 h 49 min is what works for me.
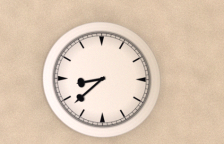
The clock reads 8 h 38 min
